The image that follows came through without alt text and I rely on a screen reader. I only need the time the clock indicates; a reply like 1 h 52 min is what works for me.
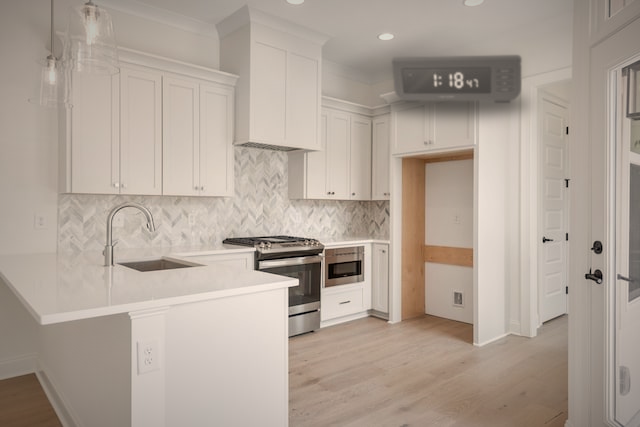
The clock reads 1 h 18 min
